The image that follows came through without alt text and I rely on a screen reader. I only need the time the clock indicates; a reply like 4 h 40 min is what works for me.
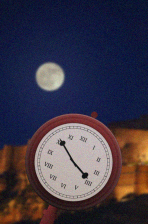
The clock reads 3 h 51 min
